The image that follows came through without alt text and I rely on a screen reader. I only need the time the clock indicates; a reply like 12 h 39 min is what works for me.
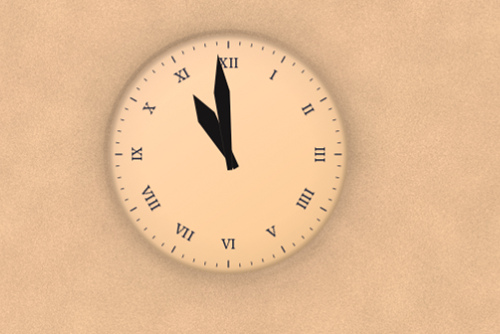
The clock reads 10 h 59 min
